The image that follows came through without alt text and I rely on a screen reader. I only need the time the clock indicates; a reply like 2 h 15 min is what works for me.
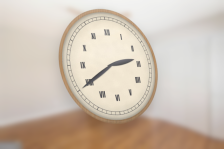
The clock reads 2 h 40 min
